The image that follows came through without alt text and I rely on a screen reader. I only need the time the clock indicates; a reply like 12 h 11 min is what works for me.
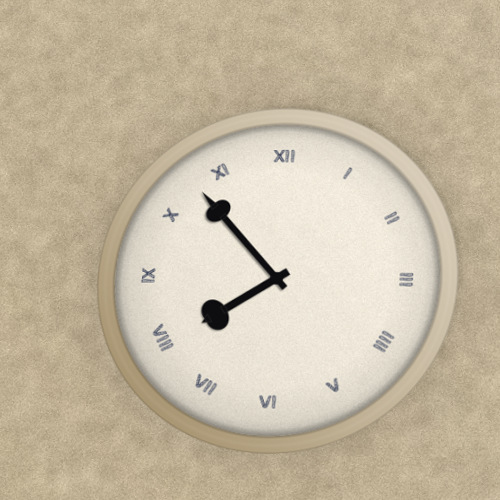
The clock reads 7 h 53 min
